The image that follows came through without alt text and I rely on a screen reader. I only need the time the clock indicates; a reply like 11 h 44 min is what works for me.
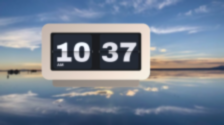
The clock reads 10 h 37 min
